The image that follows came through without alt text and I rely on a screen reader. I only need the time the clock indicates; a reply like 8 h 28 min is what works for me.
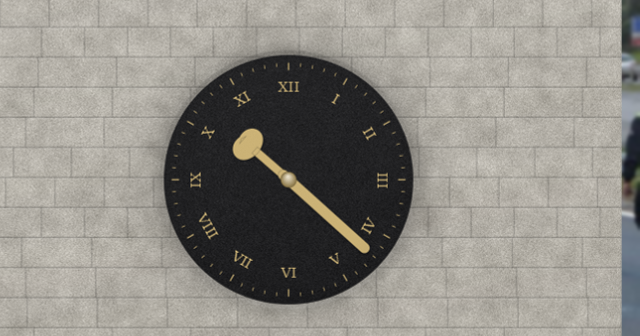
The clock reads 10 h 22 min
